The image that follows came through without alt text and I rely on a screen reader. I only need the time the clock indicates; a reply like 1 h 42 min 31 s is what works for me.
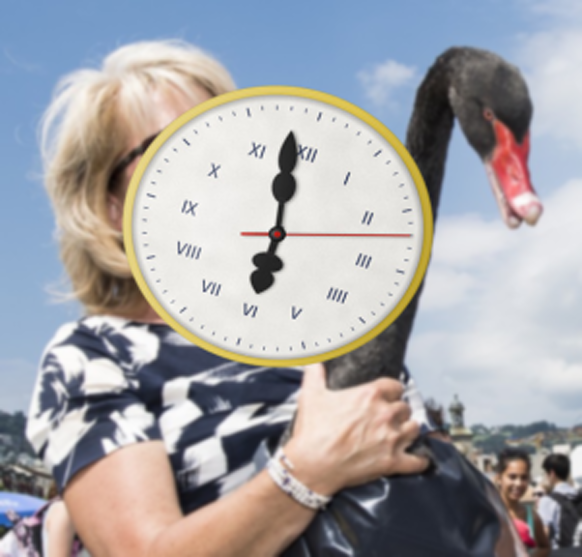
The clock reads 5 h 58 min 12 s
